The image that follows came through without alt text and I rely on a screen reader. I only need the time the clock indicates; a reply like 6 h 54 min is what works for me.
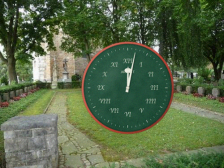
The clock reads 12 h 02 min
